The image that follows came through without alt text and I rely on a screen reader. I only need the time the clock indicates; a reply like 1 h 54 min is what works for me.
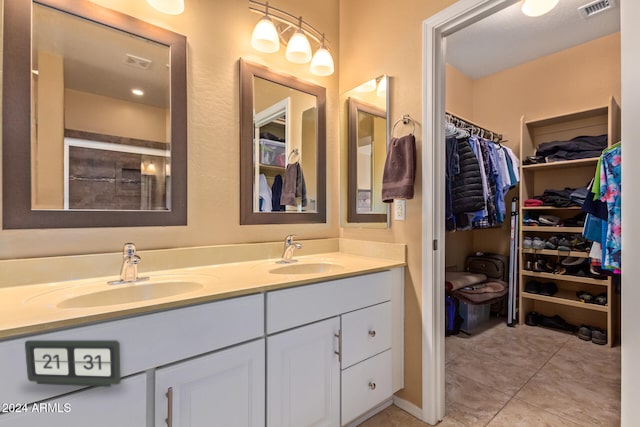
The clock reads 21 h 31 min
